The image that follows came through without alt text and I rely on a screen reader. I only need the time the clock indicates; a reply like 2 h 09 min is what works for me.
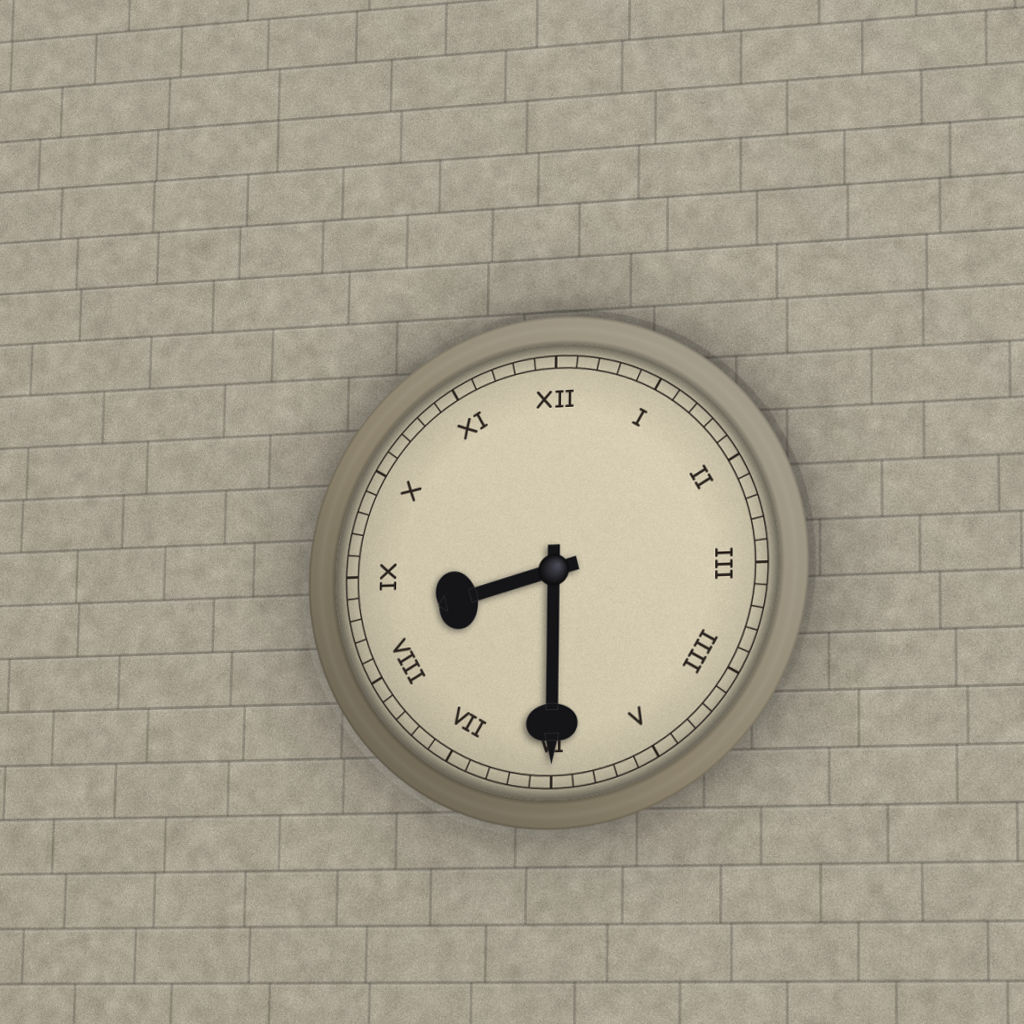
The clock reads 8 h 30 min
